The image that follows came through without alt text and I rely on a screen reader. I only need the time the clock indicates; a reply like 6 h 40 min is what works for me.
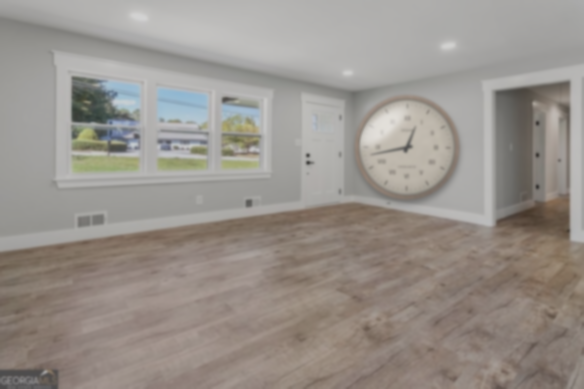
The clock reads 12 h 43 min
